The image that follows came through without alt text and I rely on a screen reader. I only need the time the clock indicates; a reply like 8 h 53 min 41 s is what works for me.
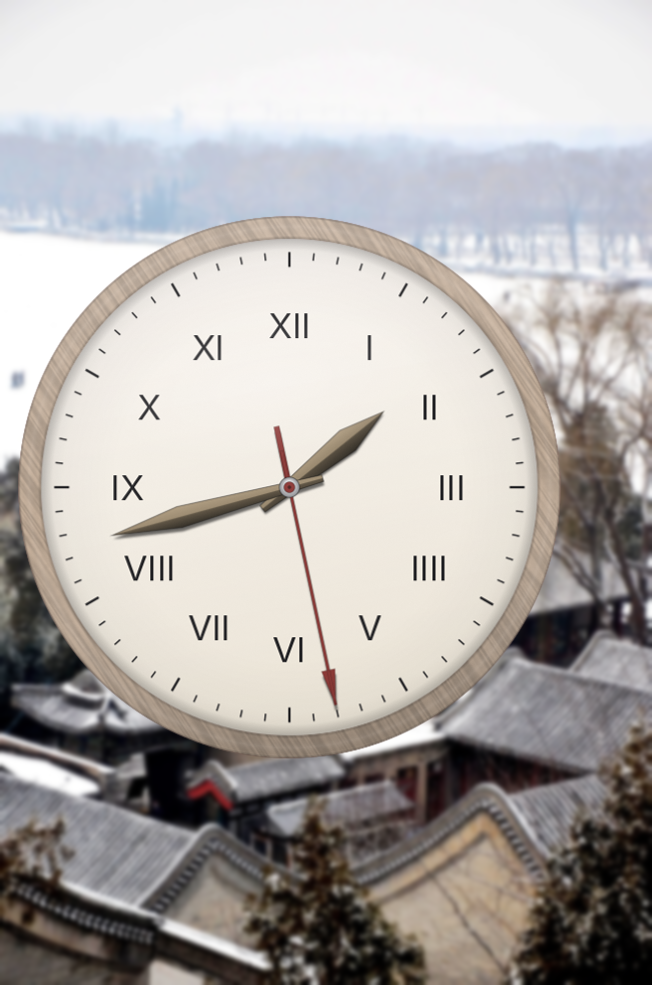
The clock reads 1 h 42 min 28 s
